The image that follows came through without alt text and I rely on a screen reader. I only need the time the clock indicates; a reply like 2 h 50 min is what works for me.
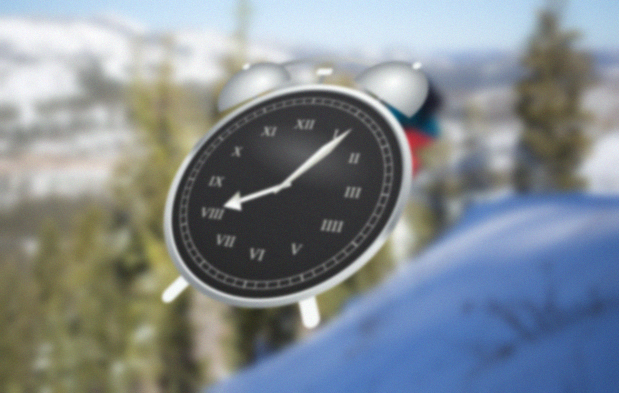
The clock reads 8 h 06 min
